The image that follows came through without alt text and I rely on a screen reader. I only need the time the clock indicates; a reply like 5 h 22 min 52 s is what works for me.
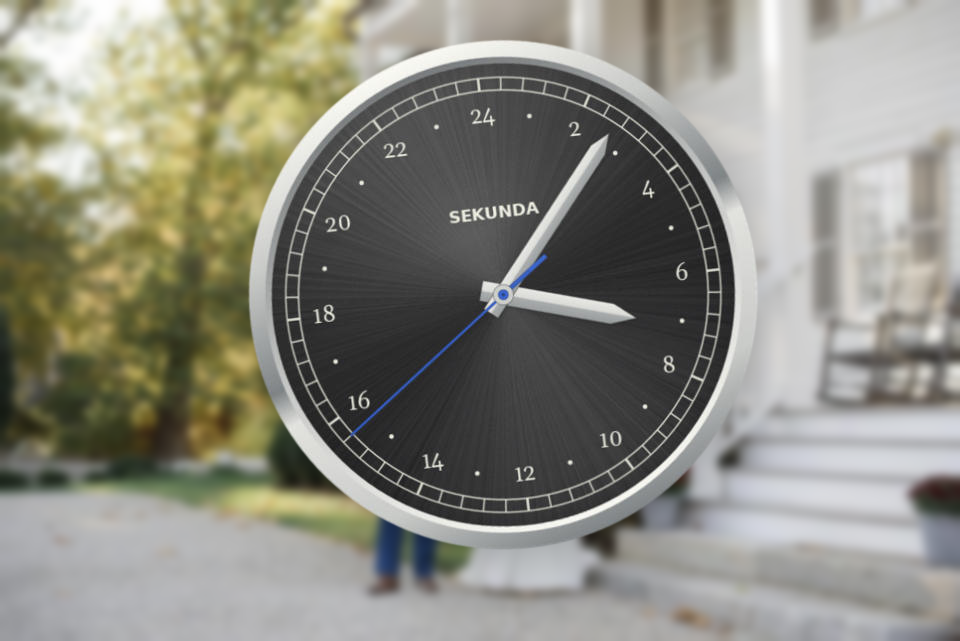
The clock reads 7 h 06 min 39 s
